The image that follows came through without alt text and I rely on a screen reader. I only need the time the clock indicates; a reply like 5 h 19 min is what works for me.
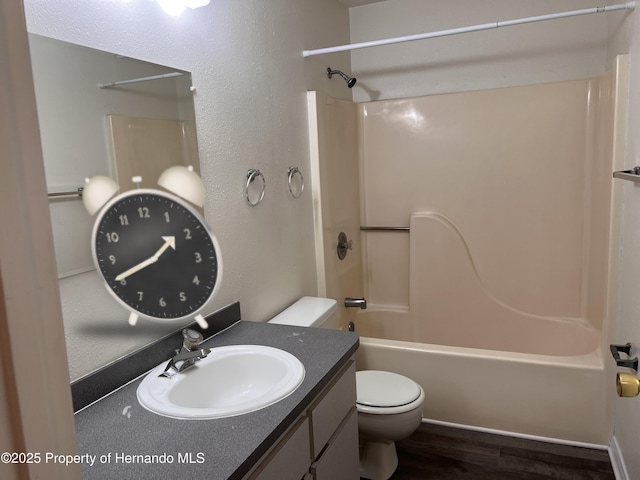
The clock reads 1 h 41 min
